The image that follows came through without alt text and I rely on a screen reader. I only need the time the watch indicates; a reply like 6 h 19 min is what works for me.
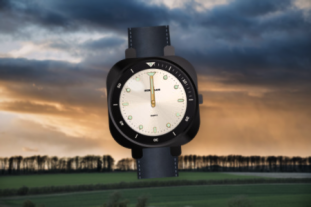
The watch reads 12 h 00 min
